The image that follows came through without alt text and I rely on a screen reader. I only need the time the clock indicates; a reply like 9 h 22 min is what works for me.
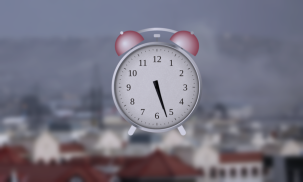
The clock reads 5 h 27 min
